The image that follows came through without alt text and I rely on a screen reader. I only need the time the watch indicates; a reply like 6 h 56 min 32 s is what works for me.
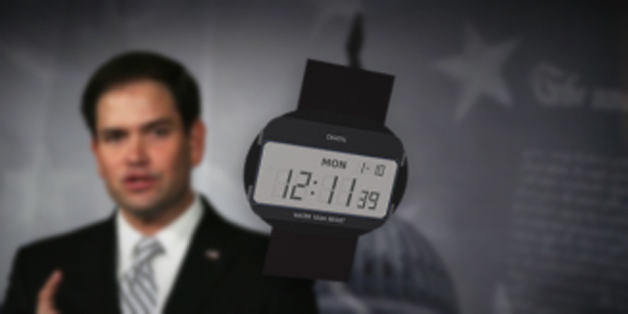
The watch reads 12 h 11 min 39 s
